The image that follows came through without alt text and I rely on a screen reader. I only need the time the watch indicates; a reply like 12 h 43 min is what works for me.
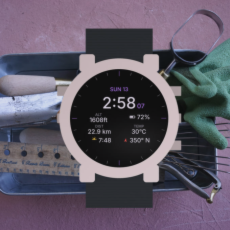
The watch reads 2 h 58 min
